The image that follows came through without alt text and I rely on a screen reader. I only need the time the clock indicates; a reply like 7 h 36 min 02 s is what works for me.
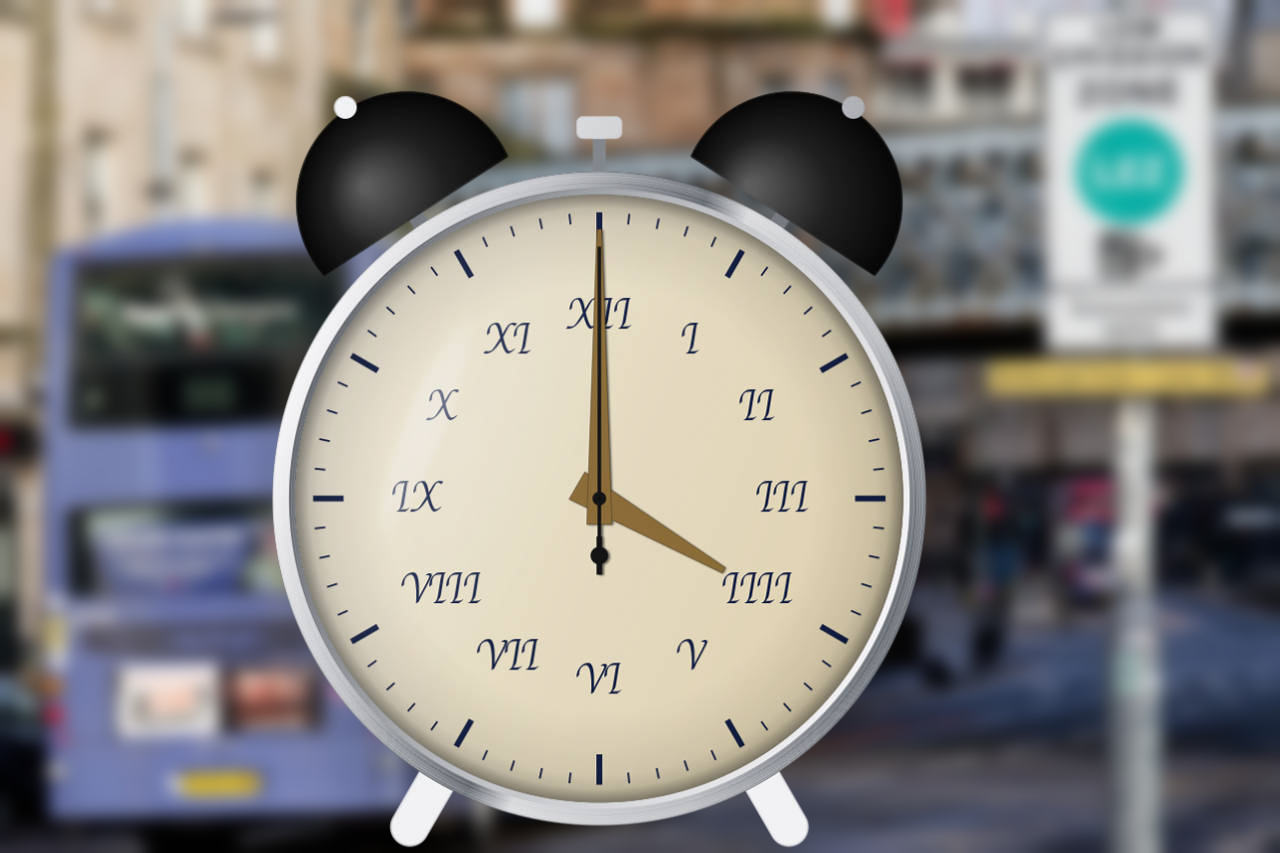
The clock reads 4 h 00 min 00 s
